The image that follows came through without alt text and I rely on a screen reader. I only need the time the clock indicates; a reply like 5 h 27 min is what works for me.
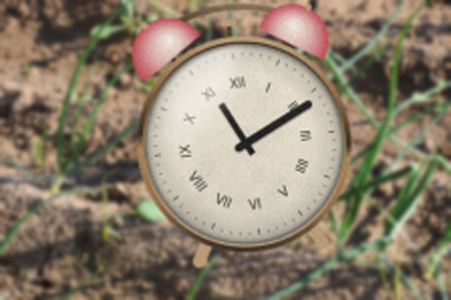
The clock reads 11 h 11 min
